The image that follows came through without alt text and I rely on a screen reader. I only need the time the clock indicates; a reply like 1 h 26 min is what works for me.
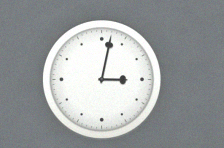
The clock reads 3 h 02 min
